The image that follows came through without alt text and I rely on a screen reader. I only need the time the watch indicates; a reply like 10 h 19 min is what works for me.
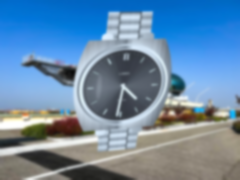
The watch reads 4 h 31 min
